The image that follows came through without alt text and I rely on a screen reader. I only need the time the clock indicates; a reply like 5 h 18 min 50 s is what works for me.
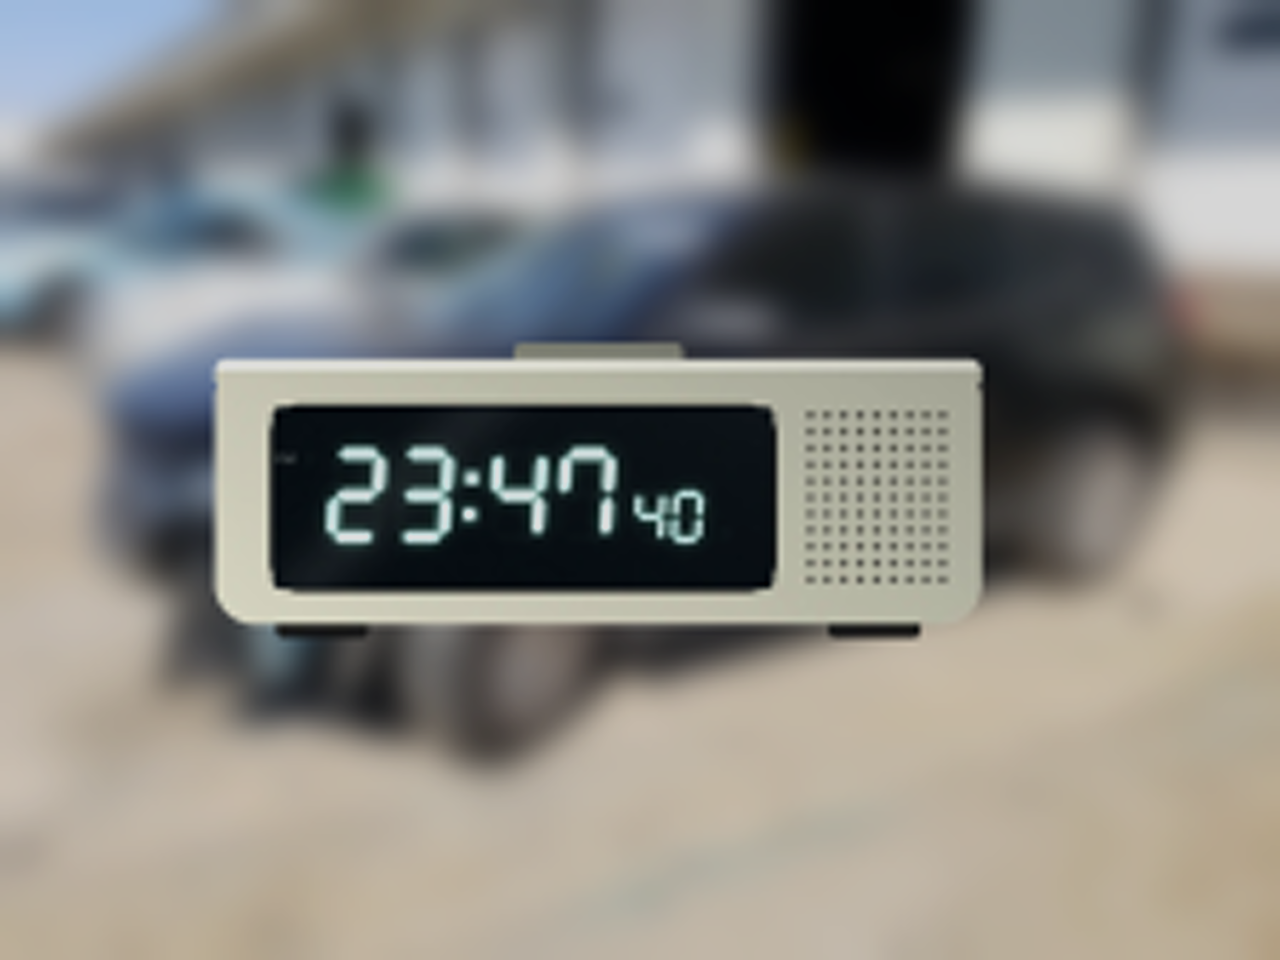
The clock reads 23 h 47 min 40 s
